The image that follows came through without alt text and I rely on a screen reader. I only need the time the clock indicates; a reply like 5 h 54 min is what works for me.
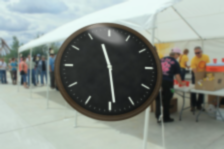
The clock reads 11 h 29 min
